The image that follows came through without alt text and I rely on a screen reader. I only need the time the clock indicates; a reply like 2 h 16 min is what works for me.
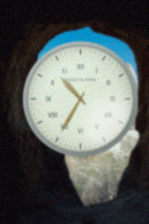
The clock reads 10 h 35 min
